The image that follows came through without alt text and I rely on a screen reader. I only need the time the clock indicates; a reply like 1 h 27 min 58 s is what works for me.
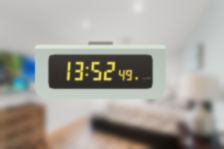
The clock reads 13 h 52 min 49 s
